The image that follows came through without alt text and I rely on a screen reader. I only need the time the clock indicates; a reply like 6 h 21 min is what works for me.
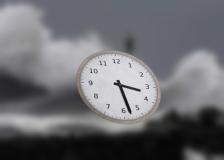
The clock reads 3 h 28 min
